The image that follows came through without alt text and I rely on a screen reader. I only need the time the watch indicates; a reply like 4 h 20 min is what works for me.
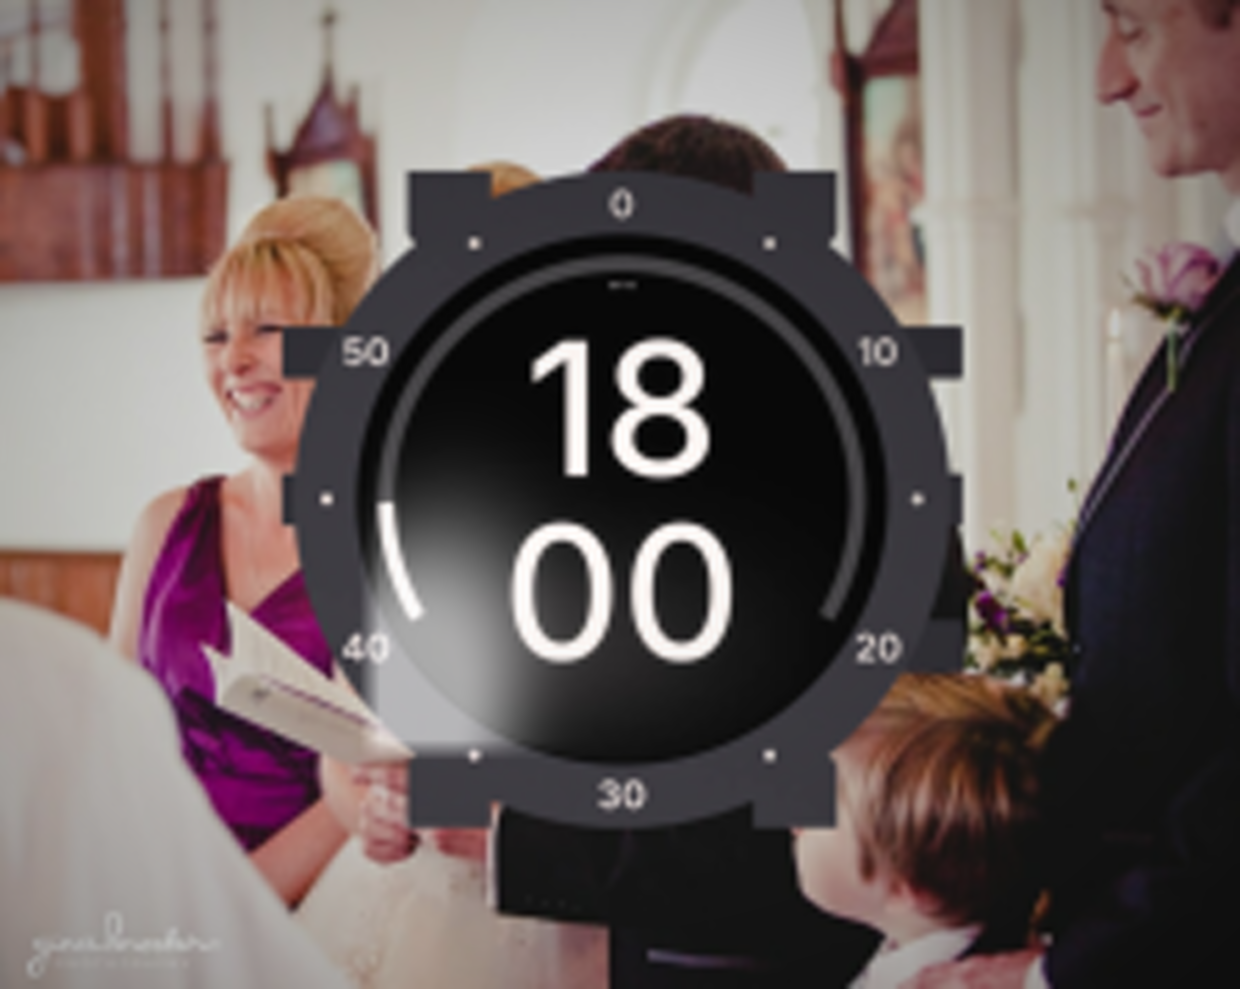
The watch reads 18 h 00 min
